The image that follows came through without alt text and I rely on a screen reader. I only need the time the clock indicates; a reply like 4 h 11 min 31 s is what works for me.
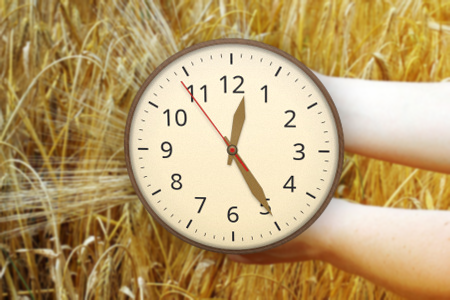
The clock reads 12 h 24 min 54 s
